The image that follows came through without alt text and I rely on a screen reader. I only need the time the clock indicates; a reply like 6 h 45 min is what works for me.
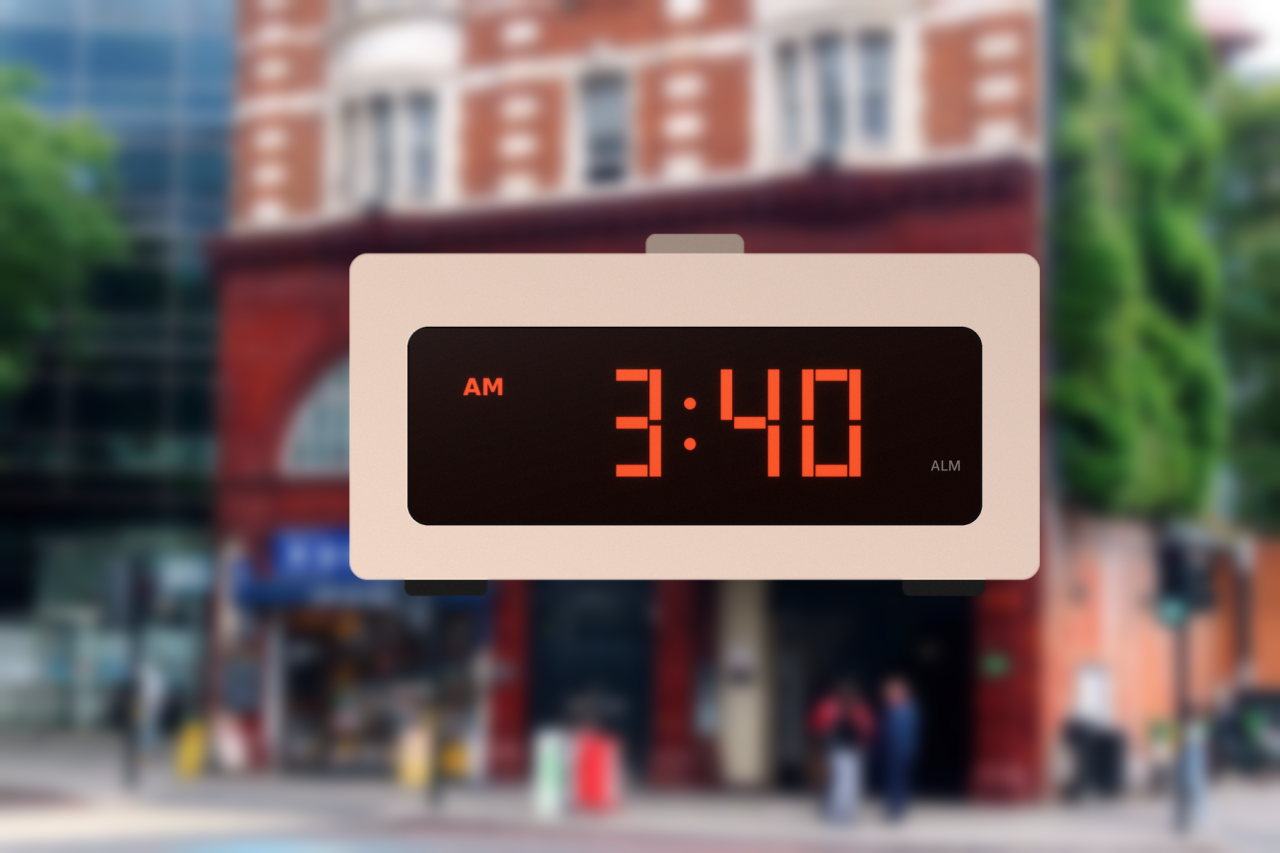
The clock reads 3 h 40 min
